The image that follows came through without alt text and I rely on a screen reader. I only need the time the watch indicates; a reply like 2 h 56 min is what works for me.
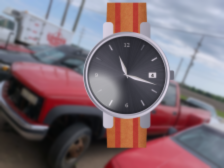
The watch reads 11 h 18 min
